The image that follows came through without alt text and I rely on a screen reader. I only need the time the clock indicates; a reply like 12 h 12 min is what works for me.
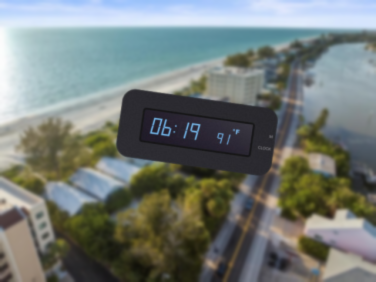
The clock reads 6 h 19 min
